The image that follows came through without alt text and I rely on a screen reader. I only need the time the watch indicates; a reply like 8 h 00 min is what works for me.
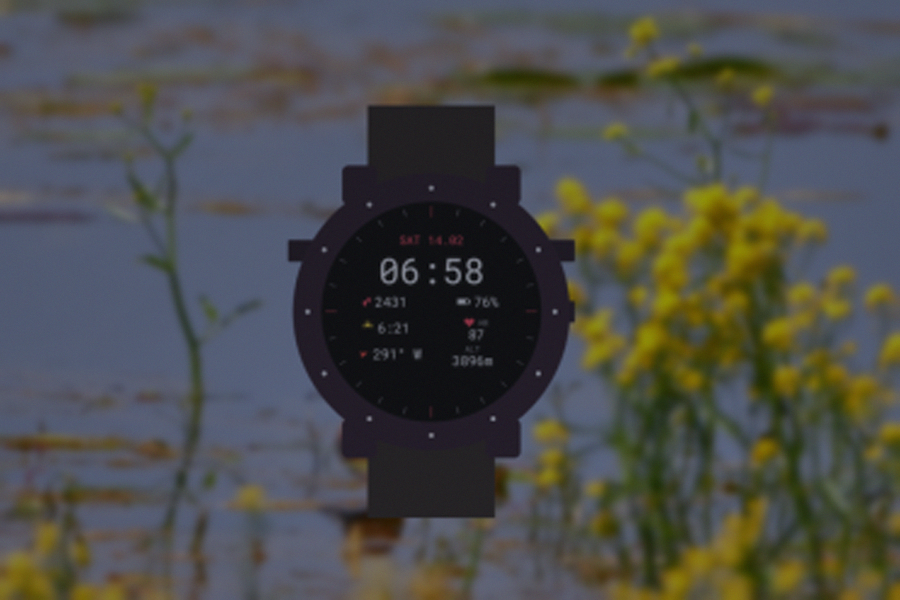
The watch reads 6 h 58 min
